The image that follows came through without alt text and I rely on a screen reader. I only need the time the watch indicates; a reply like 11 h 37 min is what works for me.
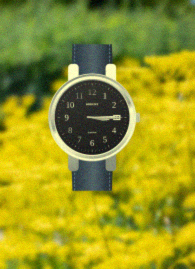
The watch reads 3 h 15 min
